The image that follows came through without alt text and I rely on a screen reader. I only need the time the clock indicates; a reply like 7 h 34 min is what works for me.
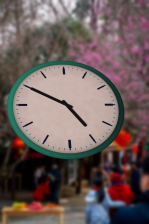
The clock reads 4 h 50 min
